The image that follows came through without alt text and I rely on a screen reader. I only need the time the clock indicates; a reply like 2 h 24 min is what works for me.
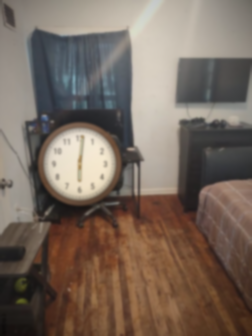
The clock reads 6 h 01 min
